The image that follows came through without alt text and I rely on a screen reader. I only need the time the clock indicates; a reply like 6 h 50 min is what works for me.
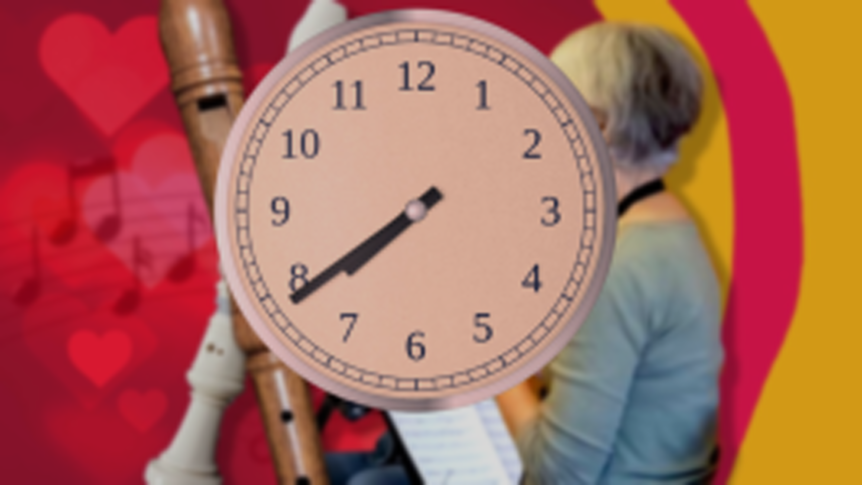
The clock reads 7 h 39 min
